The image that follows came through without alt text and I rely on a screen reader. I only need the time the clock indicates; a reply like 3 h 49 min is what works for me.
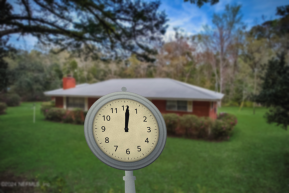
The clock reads 12 h 01 min
